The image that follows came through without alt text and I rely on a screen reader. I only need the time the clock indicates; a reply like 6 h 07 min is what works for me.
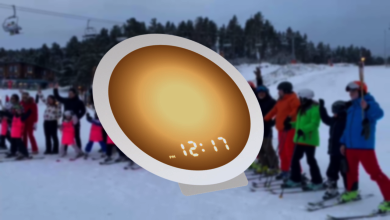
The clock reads 12 h 17 min
